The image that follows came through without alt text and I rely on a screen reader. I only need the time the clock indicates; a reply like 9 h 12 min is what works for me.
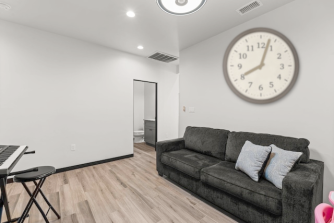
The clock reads 8 h 03 min
